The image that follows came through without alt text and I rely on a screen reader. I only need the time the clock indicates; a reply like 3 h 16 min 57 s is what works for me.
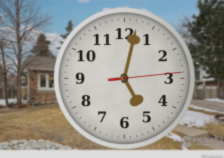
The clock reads 5 h 02 min 14 s
